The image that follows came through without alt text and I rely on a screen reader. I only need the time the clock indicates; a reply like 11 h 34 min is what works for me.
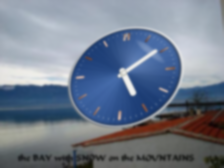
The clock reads 5 h 09 min
